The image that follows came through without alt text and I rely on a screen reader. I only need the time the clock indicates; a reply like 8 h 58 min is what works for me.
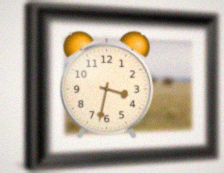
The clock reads 3 h 32 min
